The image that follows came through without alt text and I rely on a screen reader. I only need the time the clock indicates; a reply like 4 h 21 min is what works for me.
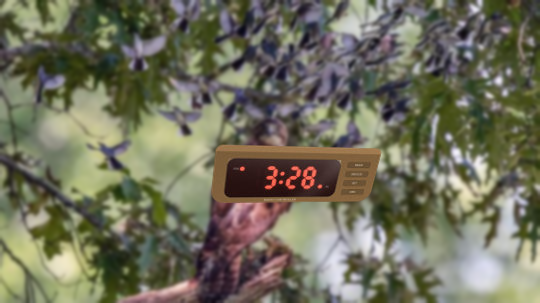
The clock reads 3 h 28 min
